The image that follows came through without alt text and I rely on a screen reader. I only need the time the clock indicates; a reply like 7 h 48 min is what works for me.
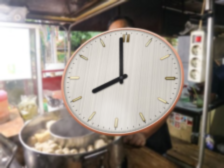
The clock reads 7 h 59 min
